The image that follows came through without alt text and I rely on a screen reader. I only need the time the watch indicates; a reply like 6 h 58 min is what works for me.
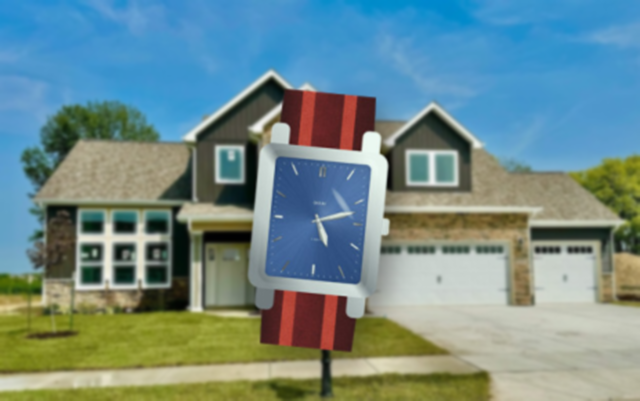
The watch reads 5 h 12 min
